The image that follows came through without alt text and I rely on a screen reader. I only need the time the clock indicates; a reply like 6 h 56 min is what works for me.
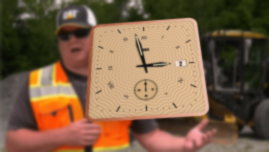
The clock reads 2 h 58 min
